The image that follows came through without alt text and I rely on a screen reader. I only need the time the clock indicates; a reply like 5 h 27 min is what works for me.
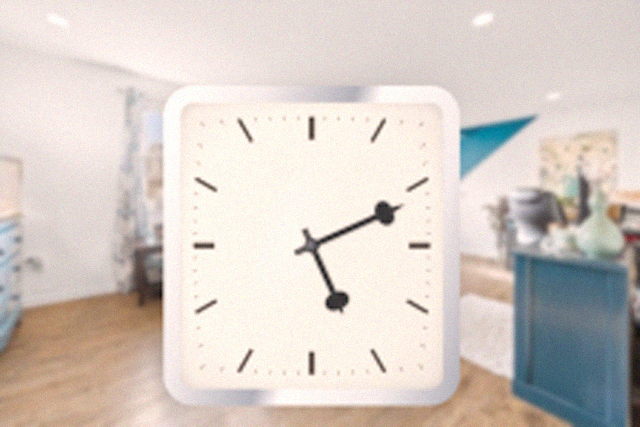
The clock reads 5 h 11 min
